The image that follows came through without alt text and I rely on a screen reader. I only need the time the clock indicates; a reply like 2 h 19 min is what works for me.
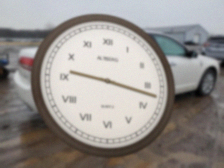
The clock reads 9 h 17 min
